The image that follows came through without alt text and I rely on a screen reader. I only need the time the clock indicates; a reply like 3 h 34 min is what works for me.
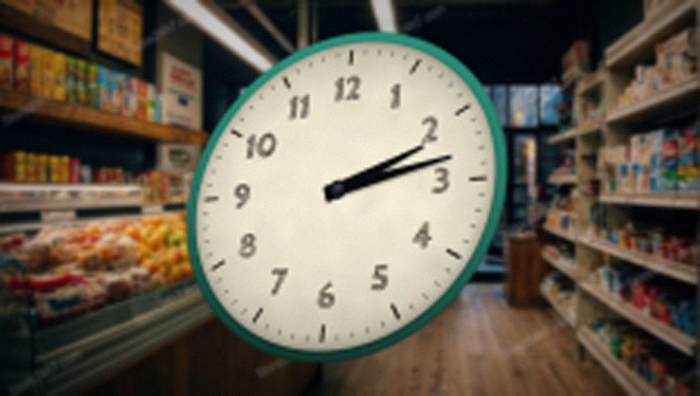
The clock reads 2 h 13 min
